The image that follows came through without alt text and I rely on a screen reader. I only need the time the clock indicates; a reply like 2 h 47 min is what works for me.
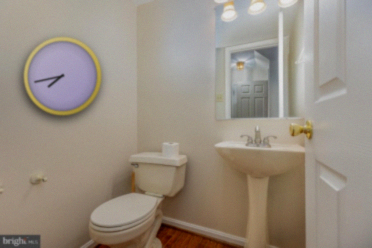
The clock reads 7 h 43 min
